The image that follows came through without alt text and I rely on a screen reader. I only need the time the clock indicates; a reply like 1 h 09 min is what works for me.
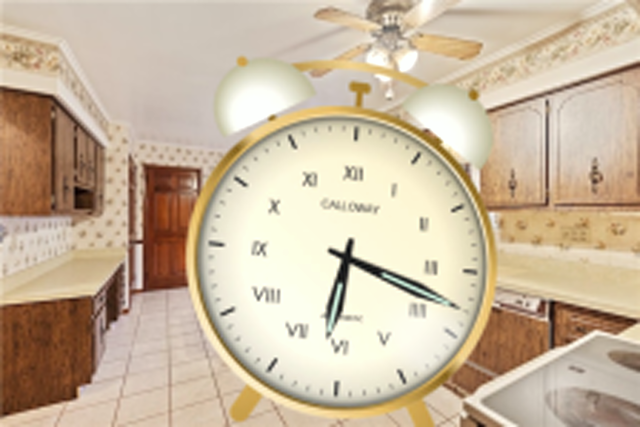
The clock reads 6 h 18 min
